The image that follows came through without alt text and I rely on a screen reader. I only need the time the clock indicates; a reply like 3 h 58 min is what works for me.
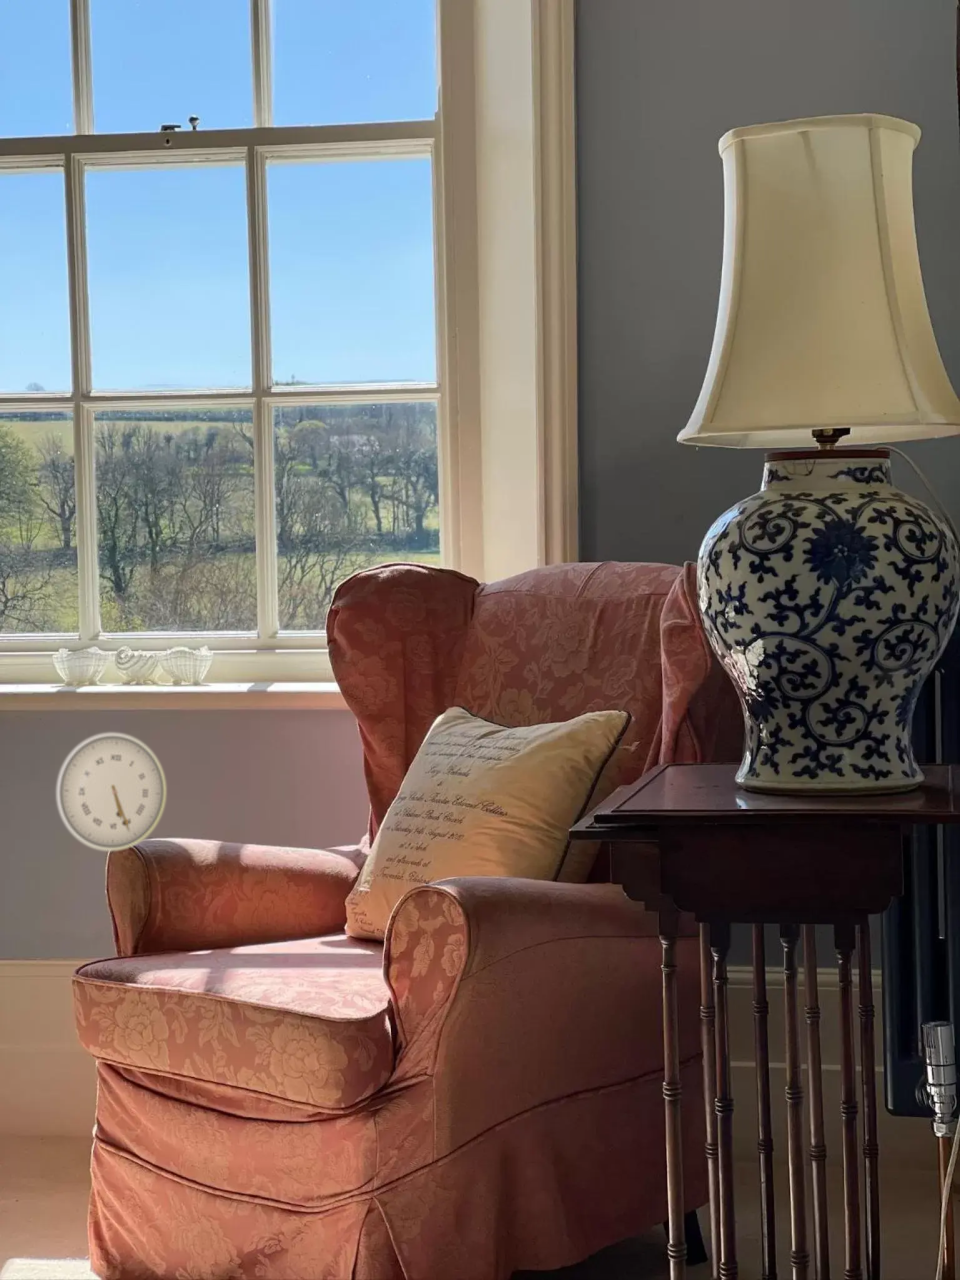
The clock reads 5 h 26 min
